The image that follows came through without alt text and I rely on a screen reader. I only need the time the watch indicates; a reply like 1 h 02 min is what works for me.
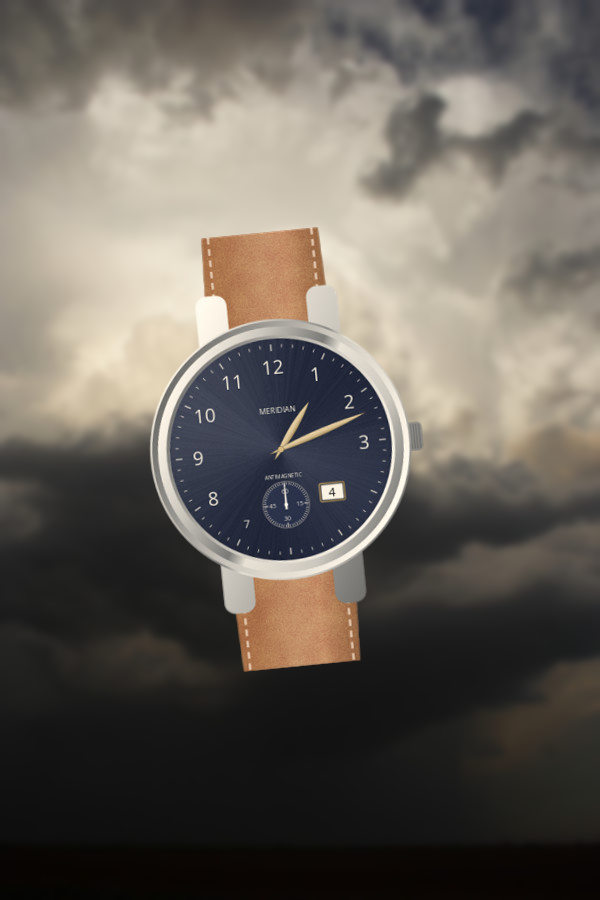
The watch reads 1 h 12 min
